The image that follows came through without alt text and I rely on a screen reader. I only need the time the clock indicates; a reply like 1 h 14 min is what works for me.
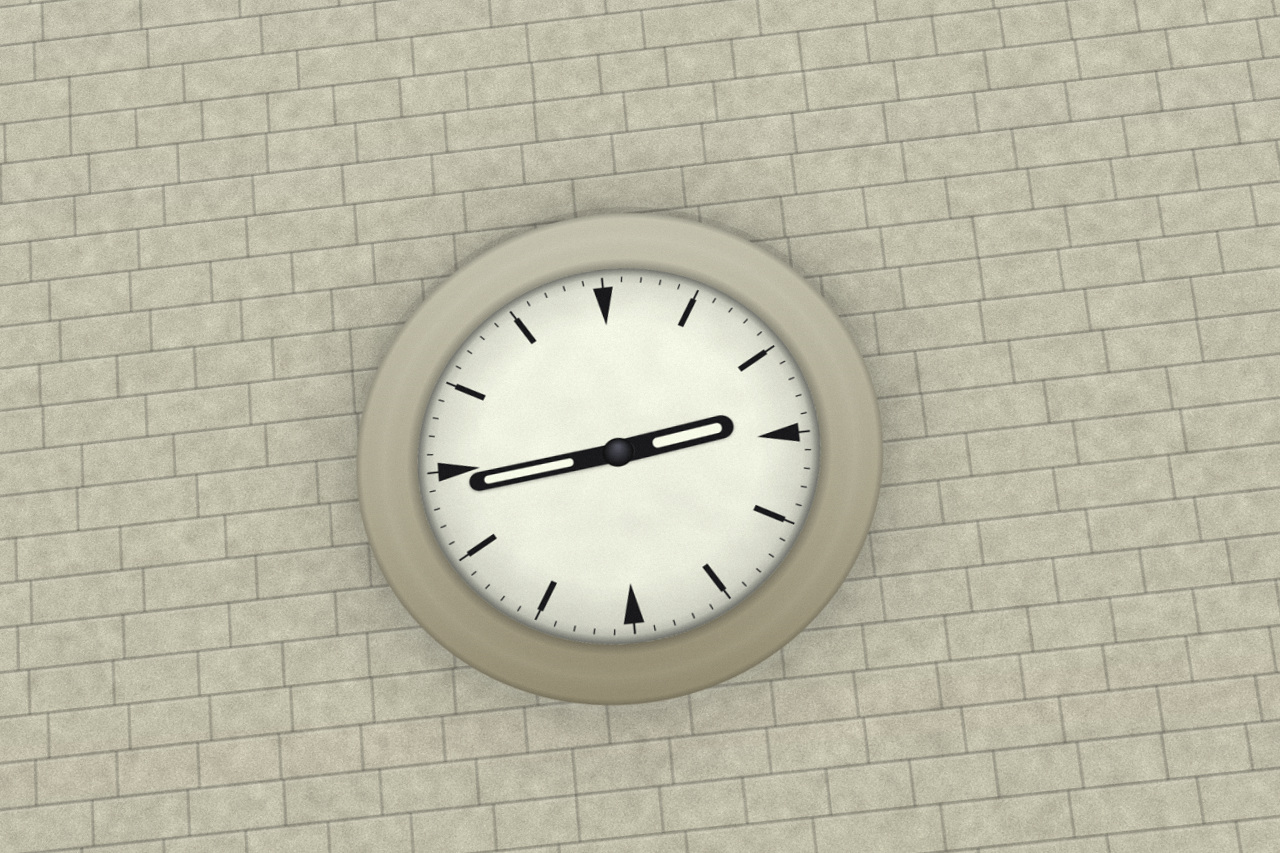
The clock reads 2 h 44 min
